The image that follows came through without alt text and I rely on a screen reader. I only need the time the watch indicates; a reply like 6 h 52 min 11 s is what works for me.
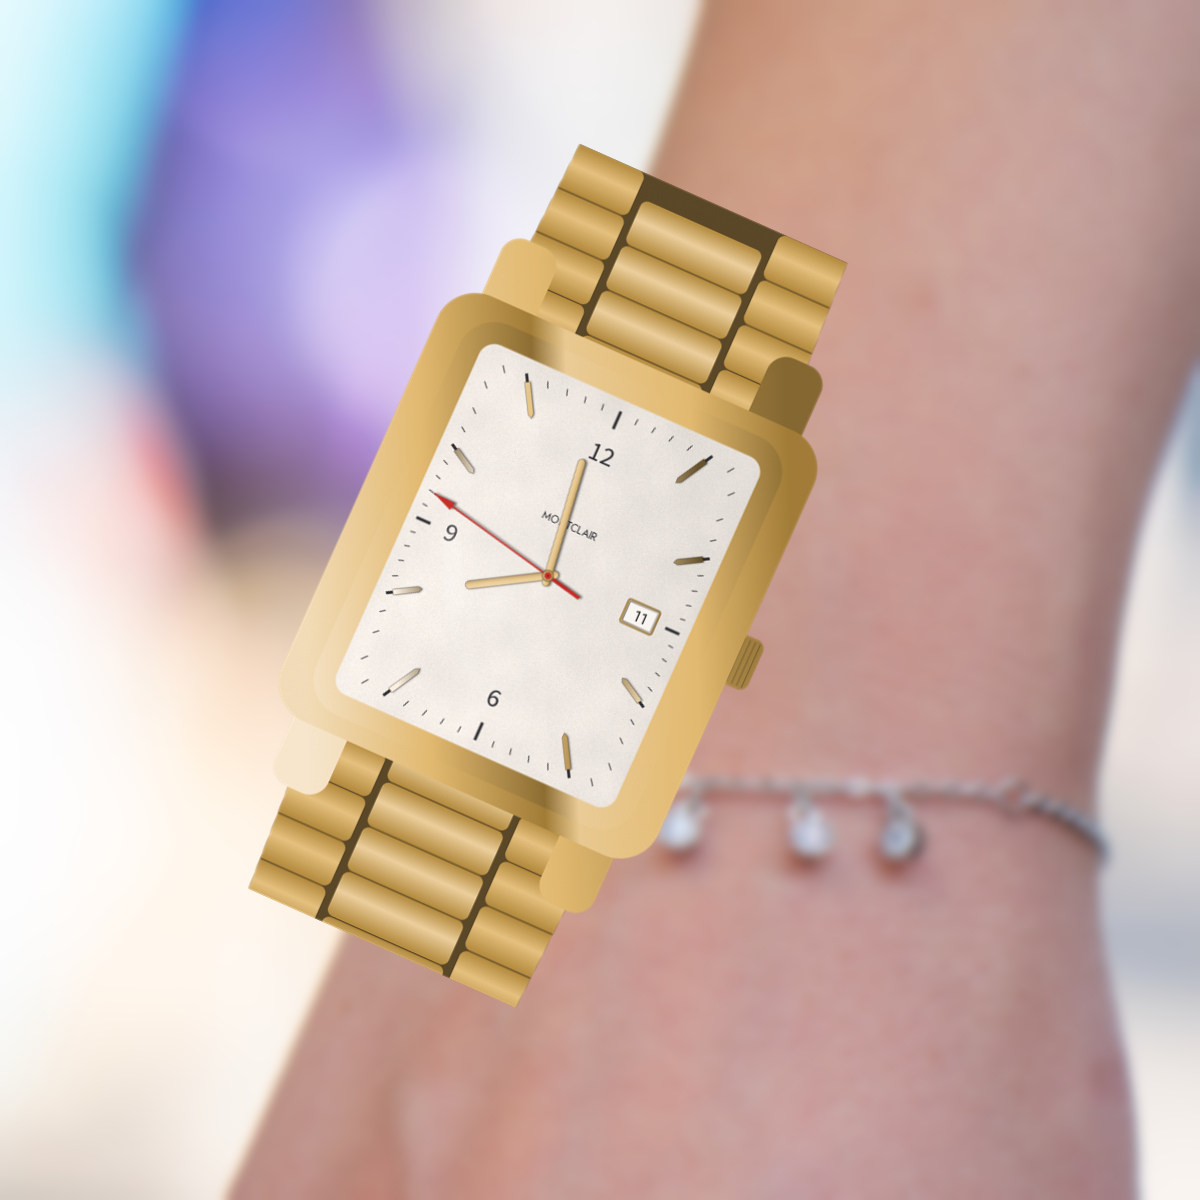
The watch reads 7 h 58 min 47 s
